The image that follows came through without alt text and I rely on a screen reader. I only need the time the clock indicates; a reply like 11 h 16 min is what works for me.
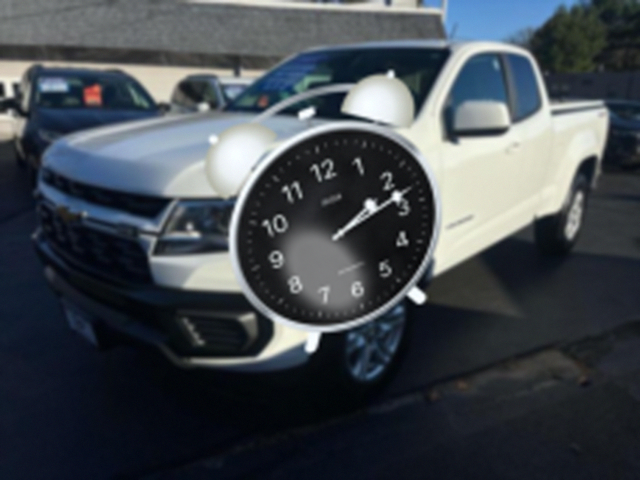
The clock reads 2 h 13 min
